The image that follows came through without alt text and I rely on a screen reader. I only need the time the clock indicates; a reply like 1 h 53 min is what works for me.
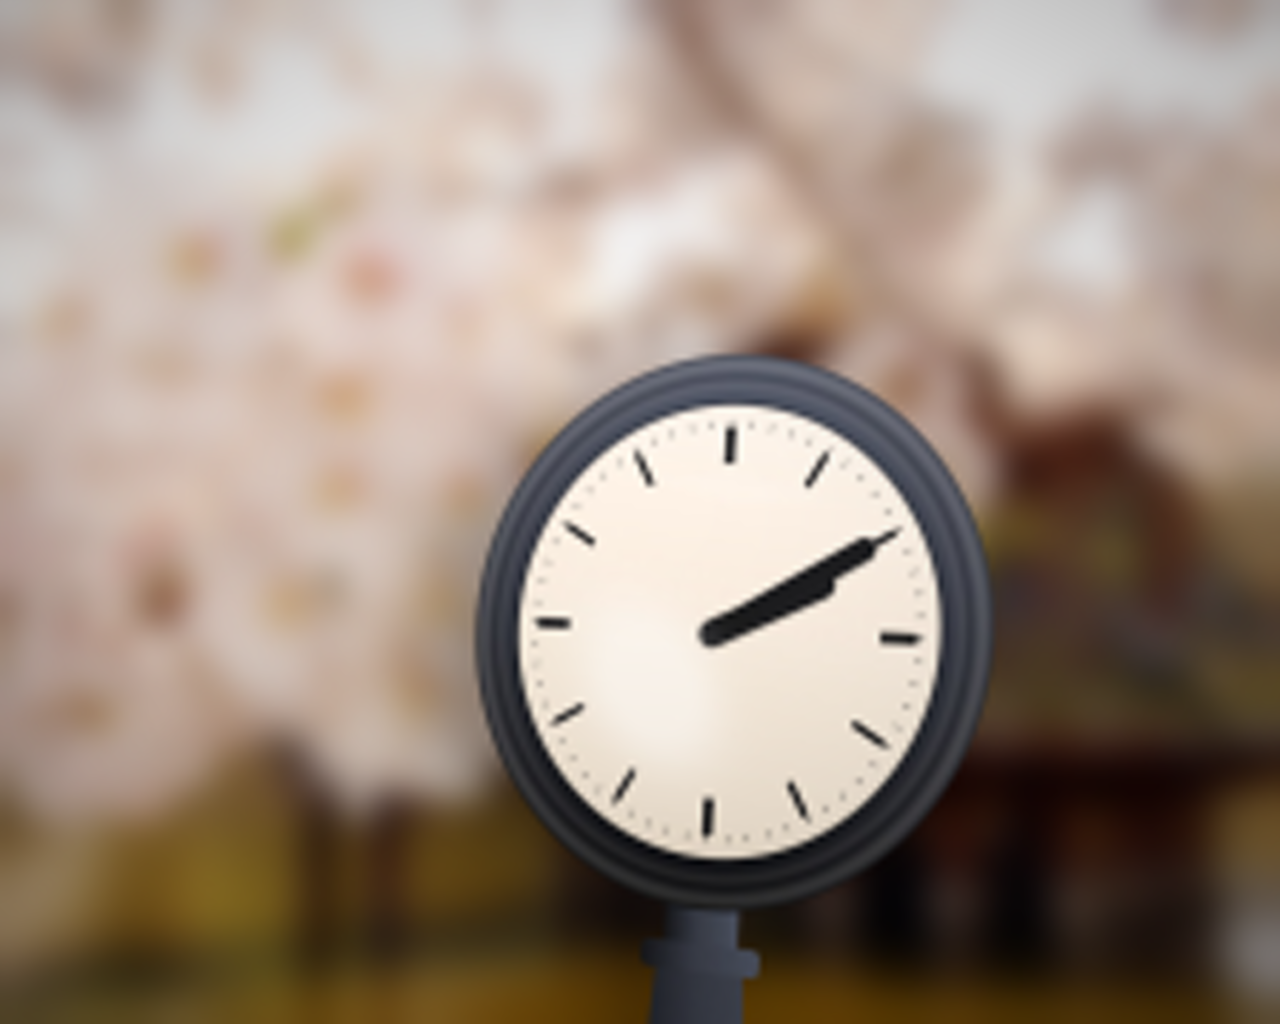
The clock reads 2 h 10 min
